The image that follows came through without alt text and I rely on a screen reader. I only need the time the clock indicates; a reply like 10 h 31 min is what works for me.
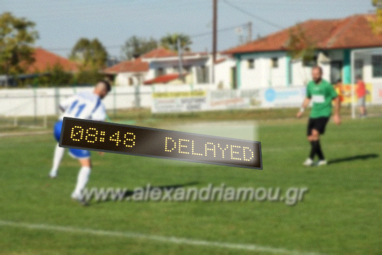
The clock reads 8 h 48 min
